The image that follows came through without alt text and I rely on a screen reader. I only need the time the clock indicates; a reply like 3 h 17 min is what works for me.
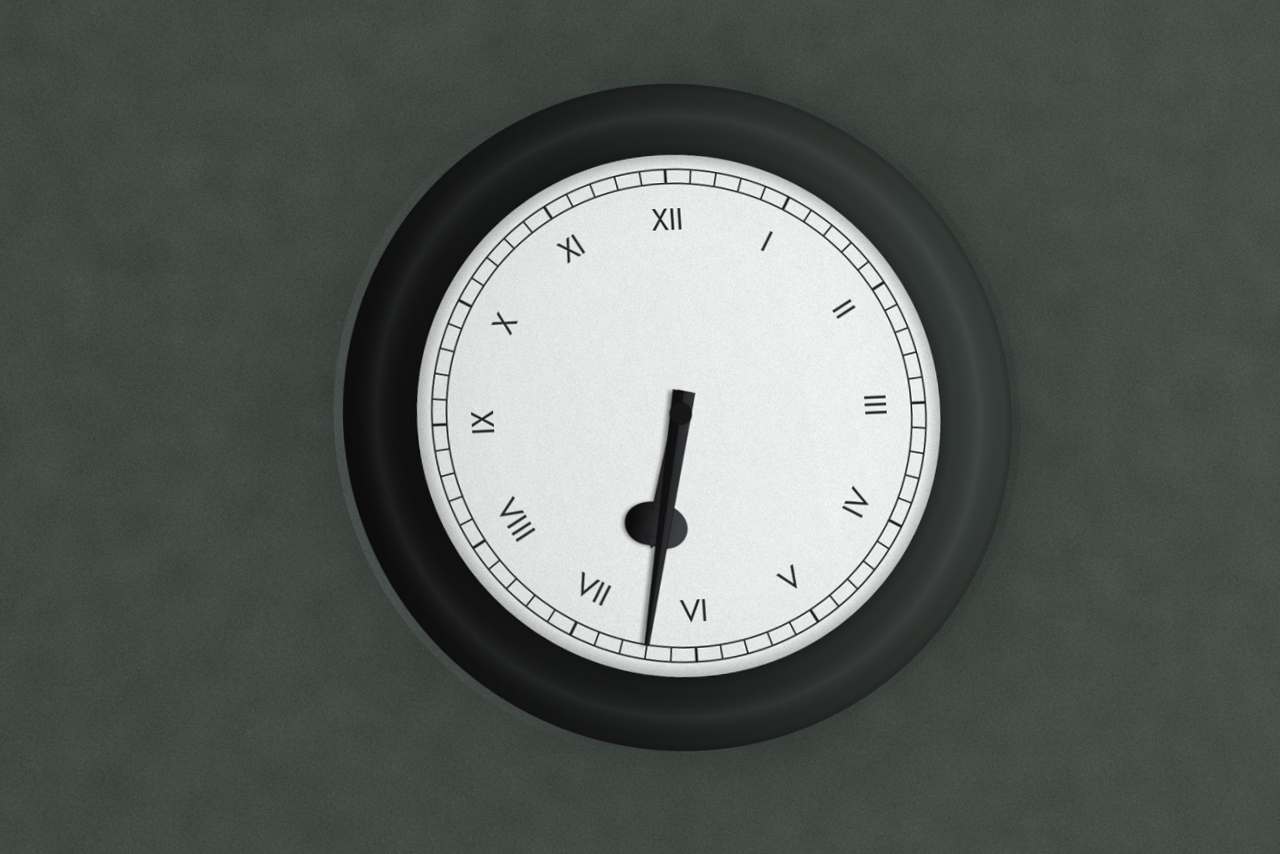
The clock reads 6 h 32 min
